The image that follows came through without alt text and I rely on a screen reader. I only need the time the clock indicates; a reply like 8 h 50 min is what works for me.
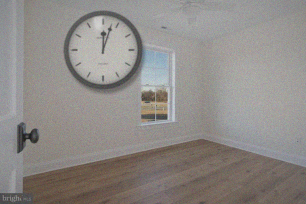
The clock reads 12 h 03 min
